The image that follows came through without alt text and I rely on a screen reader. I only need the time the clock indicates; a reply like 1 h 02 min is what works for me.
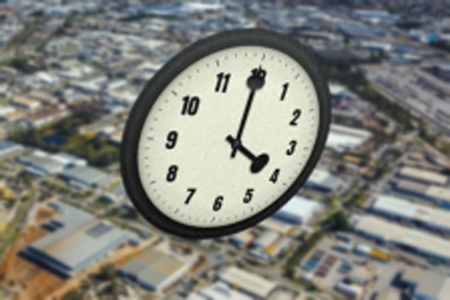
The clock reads 4 h 00 min
